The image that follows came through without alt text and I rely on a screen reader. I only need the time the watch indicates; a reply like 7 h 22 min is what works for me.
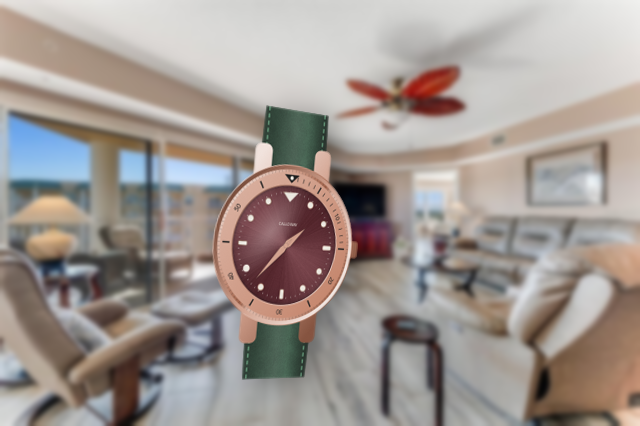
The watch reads 1 h 37 min
